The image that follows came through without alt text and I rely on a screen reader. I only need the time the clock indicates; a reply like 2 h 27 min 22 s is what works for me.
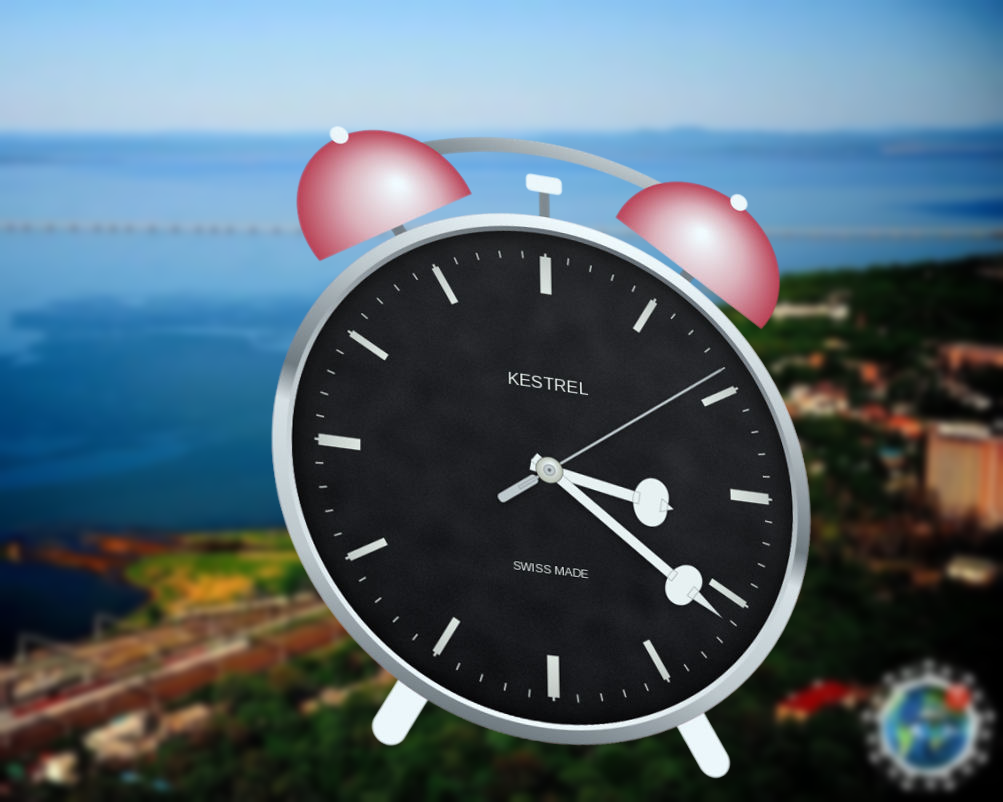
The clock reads 3 h 21 min 09 s
